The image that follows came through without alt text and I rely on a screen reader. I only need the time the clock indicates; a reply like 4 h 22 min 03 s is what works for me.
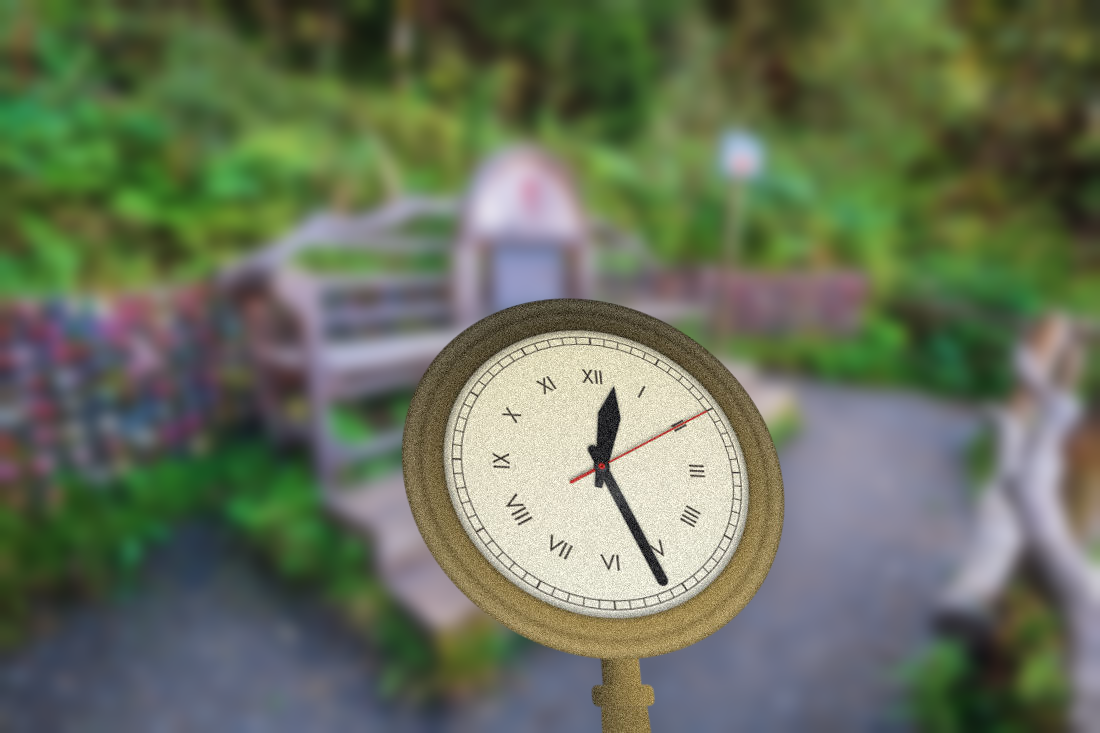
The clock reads 12 h 26 min 10 s
